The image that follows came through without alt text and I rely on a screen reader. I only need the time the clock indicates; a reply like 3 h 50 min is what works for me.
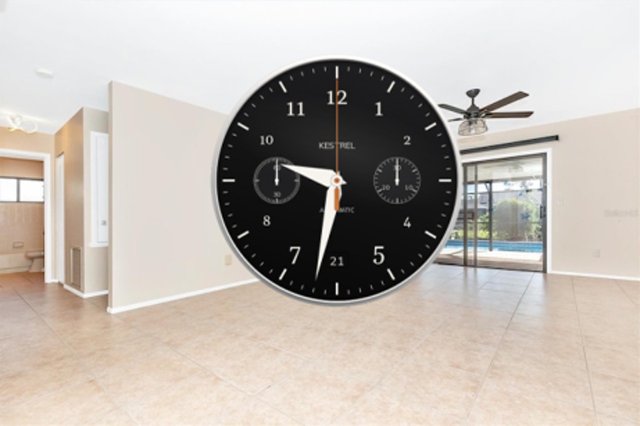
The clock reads 9 h 32 min
